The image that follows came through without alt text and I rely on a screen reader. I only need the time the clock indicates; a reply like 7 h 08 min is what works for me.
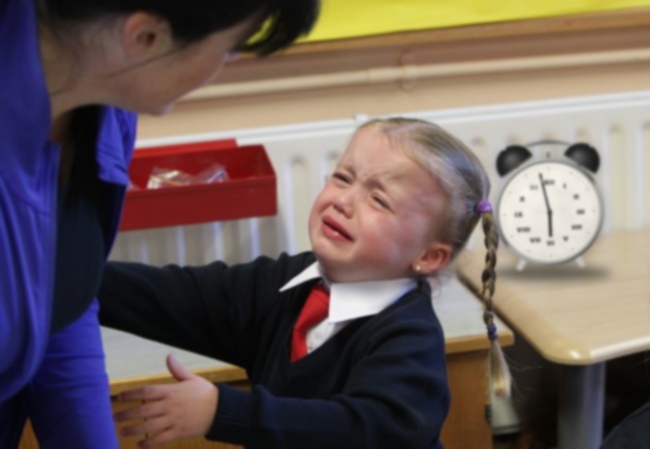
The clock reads 5 h 58 min
